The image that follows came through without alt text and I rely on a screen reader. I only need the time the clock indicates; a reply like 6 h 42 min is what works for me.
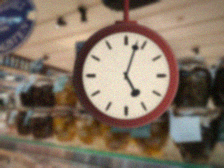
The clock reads 5 h 03 min
